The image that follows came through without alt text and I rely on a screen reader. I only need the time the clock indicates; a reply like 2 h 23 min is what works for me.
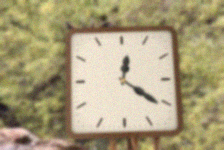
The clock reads 12 h 21 min
